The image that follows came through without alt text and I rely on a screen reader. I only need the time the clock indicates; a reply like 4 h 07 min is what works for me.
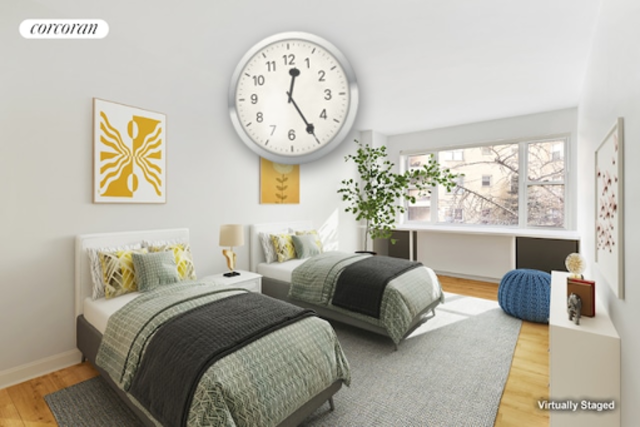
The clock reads 12 h 25 min
